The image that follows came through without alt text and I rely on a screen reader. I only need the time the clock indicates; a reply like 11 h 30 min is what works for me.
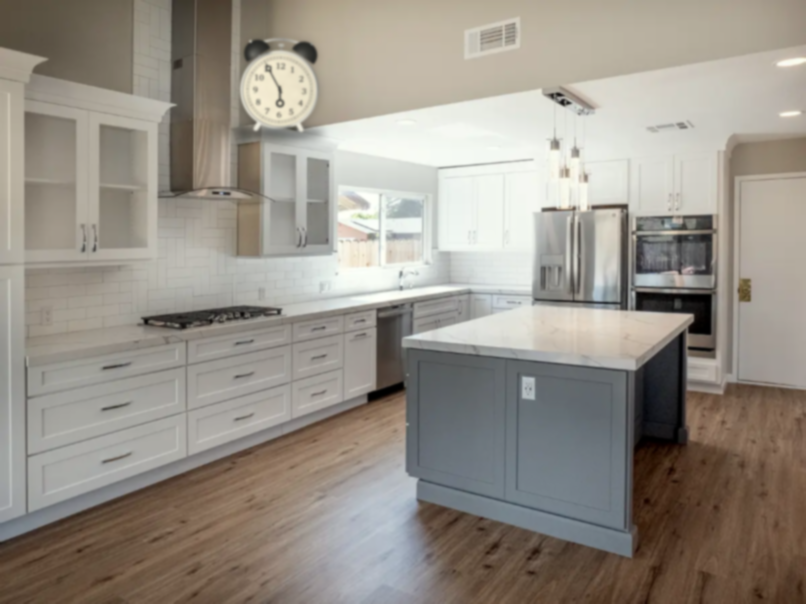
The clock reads 5 h 55 min
